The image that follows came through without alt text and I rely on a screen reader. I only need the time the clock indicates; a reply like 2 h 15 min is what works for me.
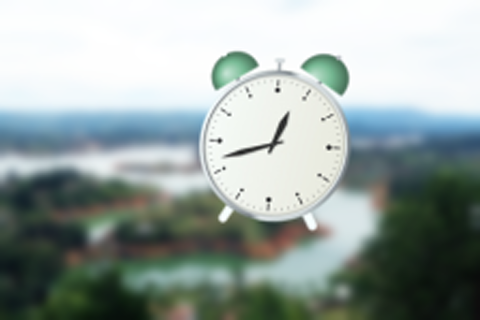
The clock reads 12 h 42 min
